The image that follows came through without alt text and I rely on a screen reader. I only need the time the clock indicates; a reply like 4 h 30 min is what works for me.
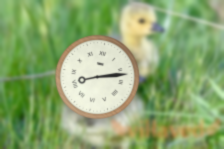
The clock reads 8 h 12 min
